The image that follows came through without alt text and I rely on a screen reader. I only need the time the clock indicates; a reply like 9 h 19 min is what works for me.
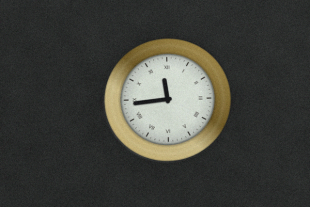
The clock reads 11 h 44 min
